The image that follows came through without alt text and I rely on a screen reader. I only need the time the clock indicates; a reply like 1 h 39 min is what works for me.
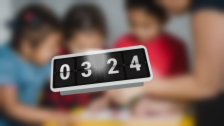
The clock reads 3 h 24 min
